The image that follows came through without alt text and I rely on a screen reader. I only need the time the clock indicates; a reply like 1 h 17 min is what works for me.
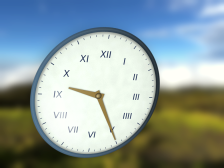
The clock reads 9 h 25 min
